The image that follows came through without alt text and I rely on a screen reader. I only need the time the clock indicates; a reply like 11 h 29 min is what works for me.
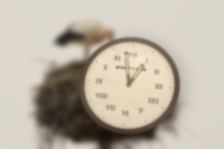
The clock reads 12 h 58 min
